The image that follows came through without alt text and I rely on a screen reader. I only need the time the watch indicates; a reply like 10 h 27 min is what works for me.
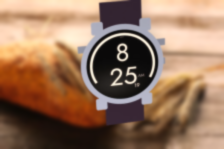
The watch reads 8 h 25 min
